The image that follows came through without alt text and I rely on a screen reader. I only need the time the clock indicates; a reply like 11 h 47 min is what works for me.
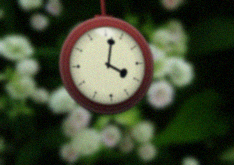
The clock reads 4 h 02 min
